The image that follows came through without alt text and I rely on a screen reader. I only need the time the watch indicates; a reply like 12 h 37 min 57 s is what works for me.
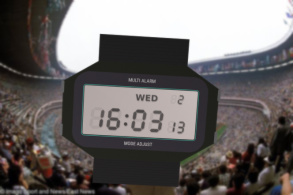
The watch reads 16 h 03 min 13 s
